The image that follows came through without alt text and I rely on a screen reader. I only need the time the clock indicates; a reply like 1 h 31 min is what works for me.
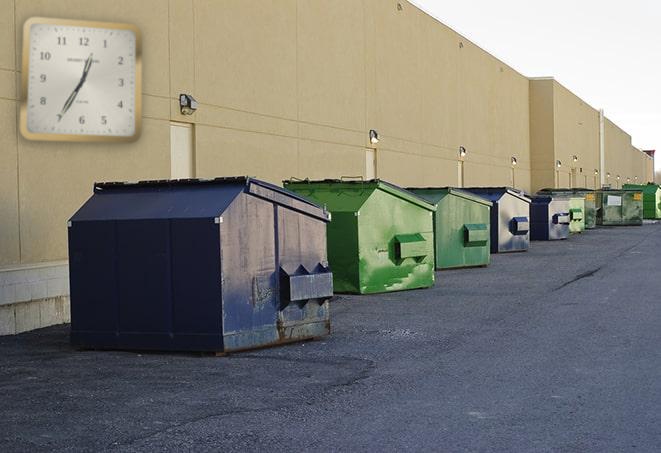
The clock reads 12 h 35 min
